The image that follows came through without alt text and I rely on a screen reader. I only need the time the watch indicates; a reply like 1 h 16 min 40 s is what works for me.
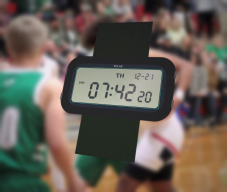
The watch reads 7 h 42 min 20 s
